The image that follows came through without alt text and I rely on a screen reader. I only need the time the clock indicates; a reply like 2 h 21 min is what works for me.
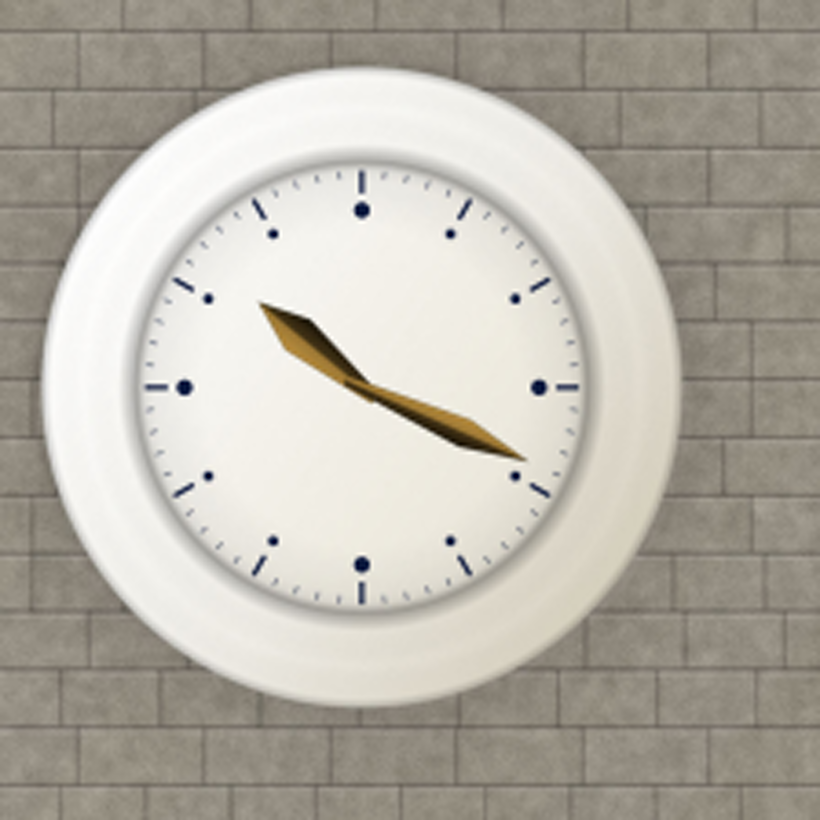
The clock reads 10 h 19 min
